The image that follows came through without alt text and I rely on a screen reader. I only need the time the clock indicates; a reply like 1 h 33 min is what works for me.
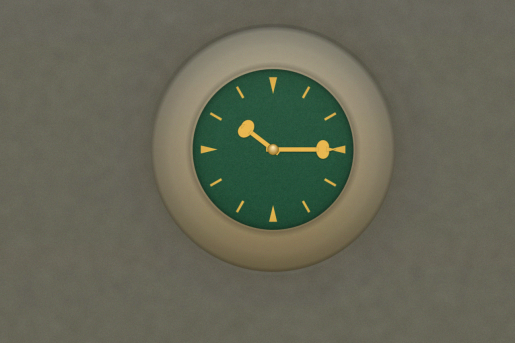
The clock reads 10 h 15 min
